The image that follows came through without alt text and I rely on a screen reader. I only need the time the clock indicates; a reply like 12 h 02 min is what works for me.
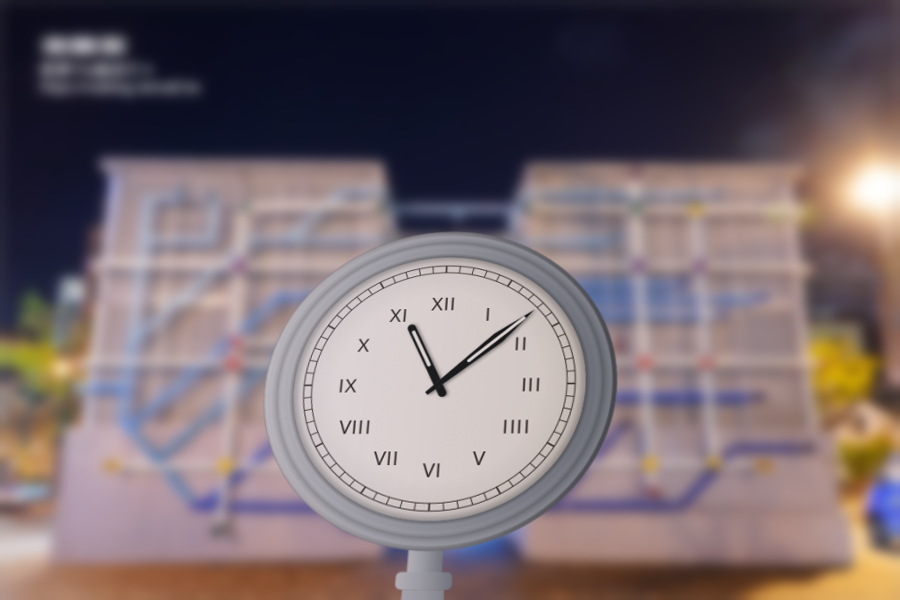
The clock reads 11 h 08 min
